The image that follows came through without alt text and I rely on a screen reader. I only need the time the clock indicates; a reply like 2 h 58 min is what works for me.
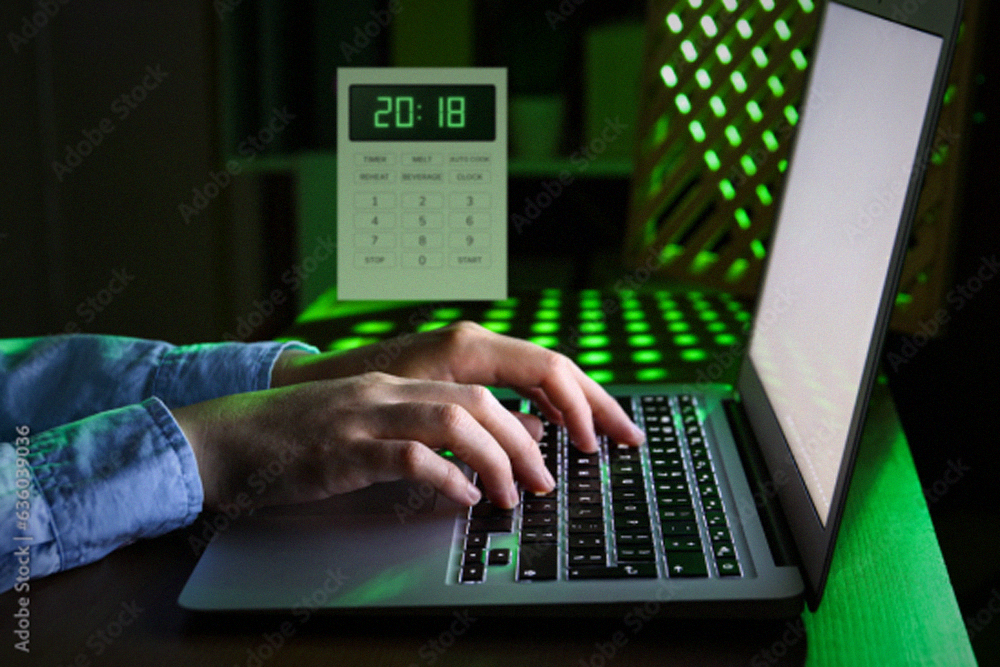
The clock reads 20 h 18 min
